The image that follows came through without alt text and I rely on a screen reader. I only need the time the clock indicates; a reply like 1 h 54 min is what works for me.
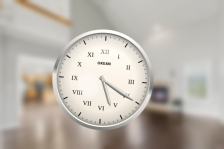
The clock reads 5 h 20 min
